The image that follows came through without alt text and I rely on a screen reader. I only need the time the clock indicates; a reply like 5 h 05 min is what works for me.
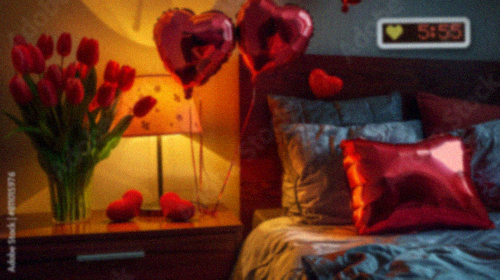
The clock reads 5 h 55 min
